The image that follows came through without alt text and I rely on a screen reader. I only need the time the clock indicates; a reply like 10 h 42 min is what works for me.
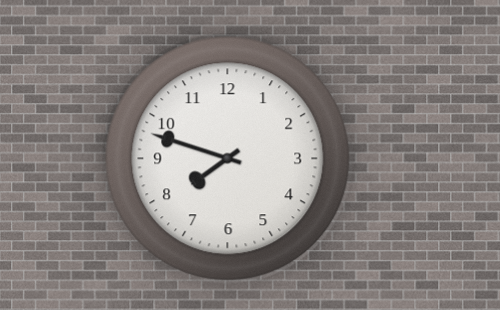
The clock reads 7 h 48 min
